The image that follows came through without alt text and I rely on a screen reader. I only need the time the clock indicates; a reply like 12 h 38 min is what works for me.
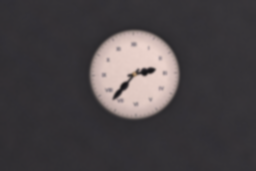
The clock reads 2 h 37 min
